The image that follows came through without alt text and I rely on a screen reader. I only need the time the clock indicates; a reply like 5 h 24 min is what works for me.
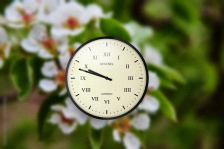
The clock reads 9 h 48 min
